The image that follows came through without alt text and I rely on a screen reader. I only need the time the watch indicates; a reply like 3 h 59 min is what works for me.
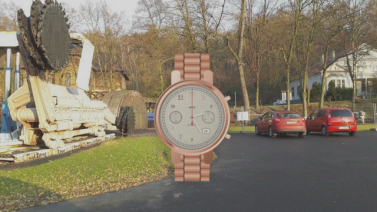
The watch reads 2 h 25 min
